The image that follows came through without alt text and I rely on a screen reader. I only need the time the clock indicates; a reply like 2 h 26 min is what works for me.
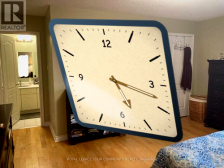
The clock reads 5 h 18 min
